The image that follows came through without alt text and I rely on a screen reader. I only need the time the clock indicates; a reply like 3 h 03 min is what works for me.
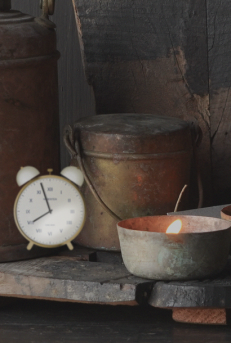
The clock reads 7 h 57 min
